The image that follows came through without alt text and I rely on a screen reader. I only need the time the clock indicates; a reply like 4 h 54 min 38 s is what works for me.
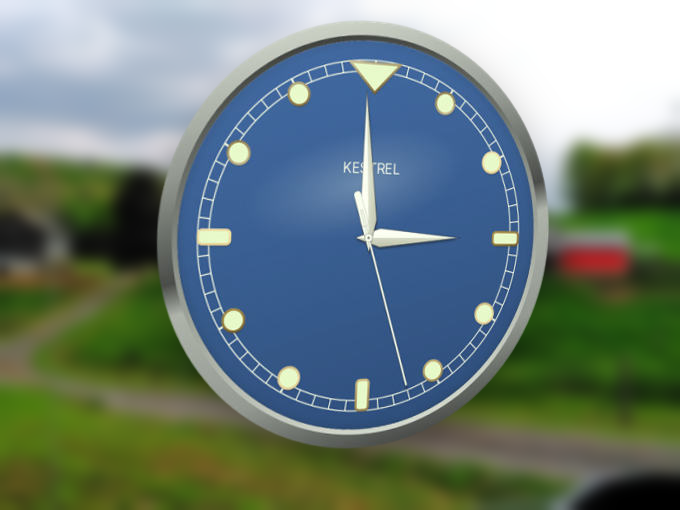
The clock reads 2 h 59 min 27 s
